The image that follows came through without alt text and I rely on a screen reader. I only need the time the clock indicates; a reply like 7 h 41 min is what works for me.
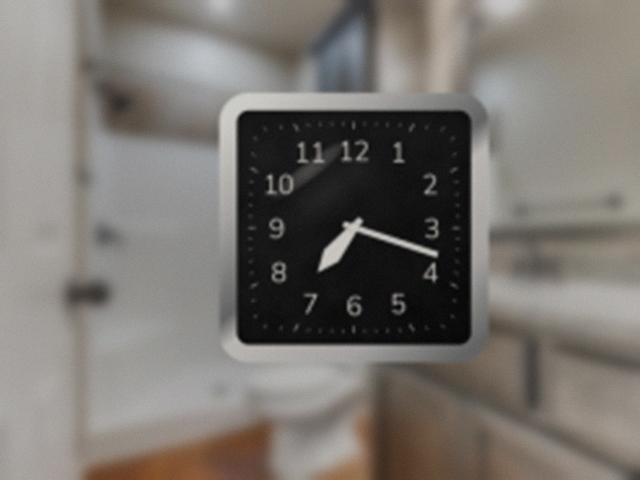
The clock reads 7 h 18 min
